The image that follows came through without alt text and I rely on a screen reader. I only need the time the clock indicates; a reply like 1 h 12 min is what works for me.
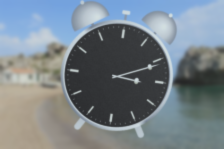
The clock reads 3 h 11 min
